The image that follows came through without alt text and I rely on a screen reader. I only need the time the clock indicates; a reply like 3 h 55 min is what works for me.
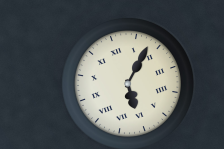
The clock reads 6 h 08 min
